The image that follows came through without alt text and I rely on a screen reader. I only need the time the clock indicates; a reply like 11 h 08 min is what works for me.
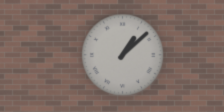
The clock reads 1 h 08 min
